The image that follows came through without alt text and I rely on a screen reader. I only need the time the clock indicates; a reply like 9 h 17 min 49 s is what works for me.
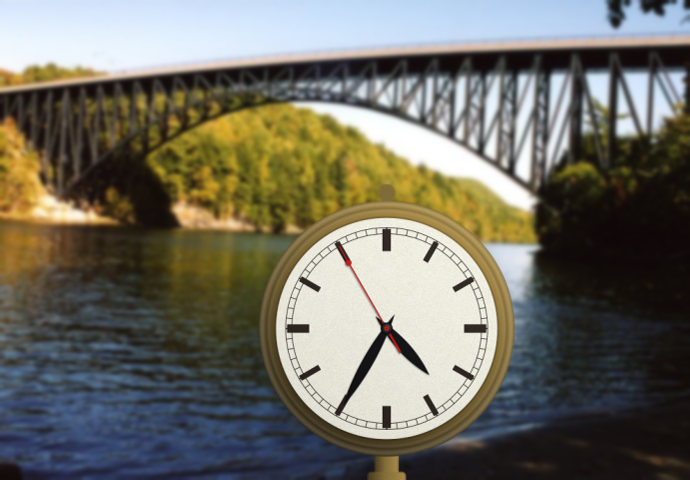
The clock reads 4 h 34 min 55 s
